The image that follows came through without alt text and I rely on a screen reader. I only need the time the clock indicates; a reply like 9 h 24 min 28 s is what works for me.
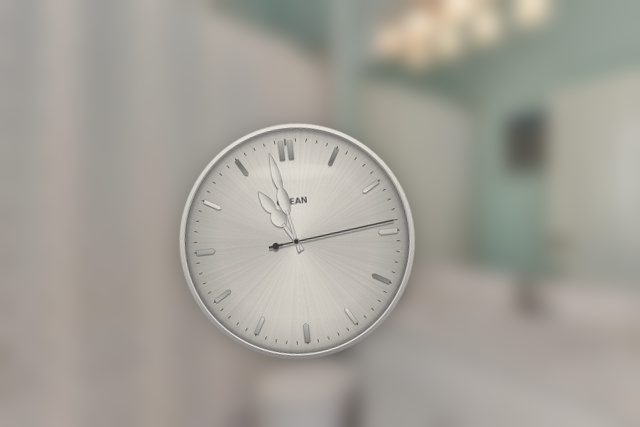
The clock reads 10 h 58 min 14 s
